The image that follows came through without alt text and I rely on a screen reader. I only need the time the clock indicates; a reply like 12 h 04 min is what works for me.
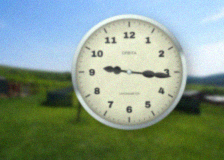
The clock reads 9 h 16 min
